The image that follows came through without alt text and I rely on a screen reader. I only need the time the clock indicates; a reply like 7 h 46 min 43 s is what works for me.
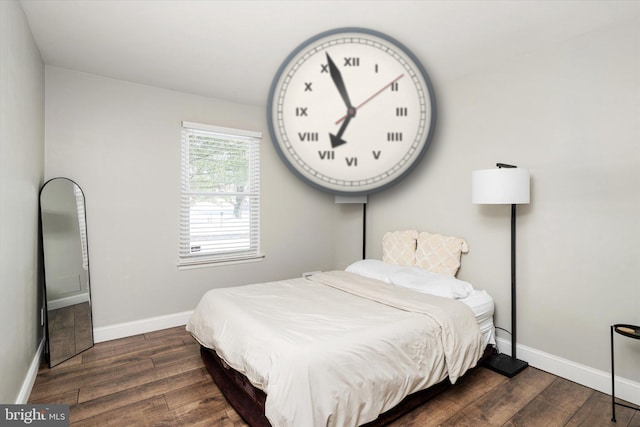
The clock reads 6 h 56 min 09 s
